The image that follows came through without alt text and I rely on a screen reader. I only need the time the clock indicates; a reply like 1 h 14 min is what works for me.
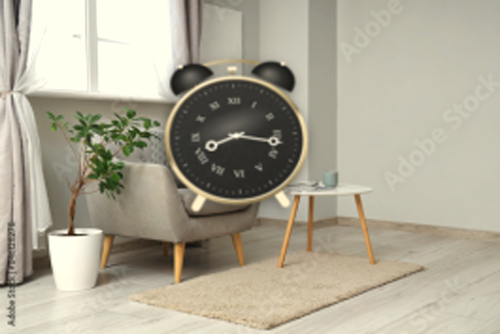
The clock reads 8 h 17 min
